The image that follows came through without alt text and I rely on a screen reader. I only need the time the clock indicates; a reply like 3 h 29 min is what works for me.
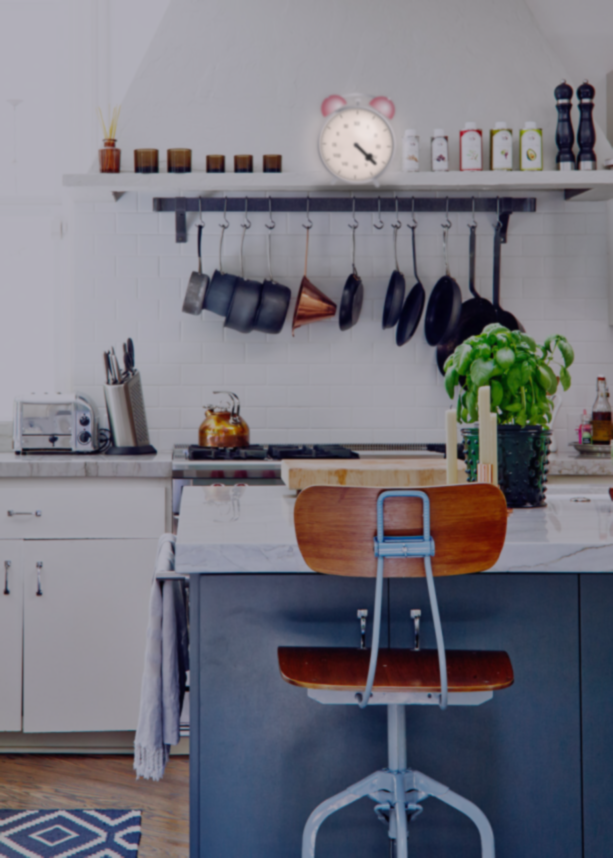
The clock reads 4 h 22 min
